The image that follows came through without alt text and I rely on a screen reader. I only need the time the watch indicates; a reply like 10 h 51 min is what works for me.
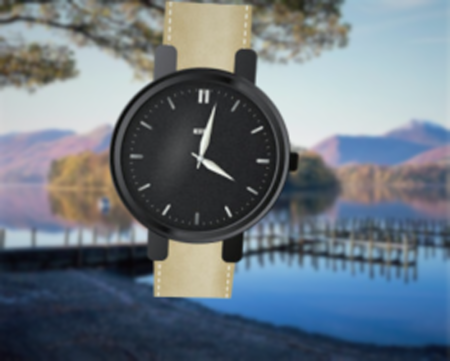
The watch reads 4 h 02 min
